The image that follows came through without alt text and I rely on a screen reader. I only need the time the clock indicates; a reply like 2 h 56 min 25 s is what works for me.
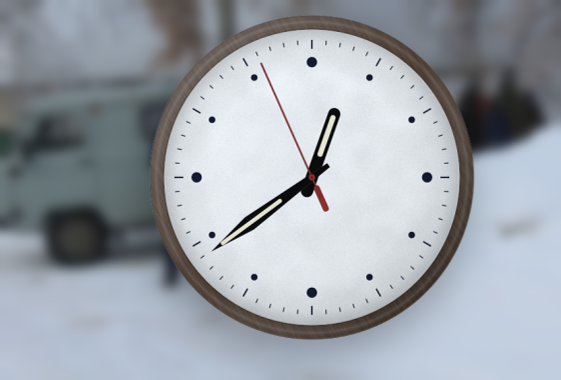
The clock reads 12 h 38 min 56 s
